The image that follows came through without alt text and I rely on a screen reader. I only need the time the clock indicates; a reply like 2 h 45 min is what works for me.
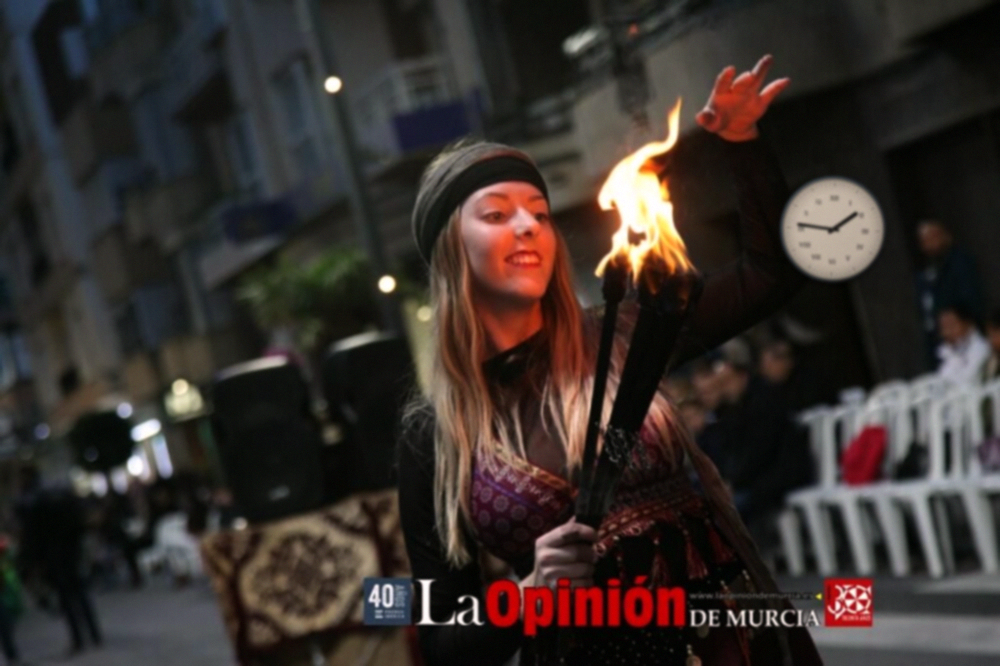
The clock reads 1 h 46 min
